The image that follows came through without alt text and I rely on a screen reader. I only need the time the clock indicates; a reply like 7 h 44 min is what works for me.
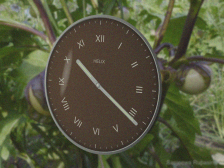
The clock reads 10 h 21 min
